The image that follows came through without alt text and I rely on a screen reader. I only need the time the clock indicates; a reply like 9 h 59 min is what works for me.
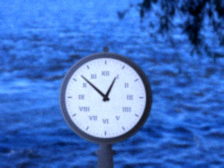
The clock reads 12 h 52 min
